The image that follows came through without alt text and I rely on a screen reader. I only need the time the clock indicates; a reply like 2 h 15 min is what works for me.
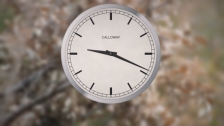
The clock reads 9 h 19 min
